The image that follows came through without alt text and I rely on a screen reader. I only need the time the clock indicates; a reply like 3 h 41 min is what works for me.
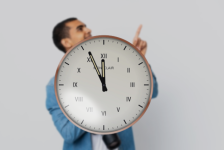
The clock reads 11 h 56 min
